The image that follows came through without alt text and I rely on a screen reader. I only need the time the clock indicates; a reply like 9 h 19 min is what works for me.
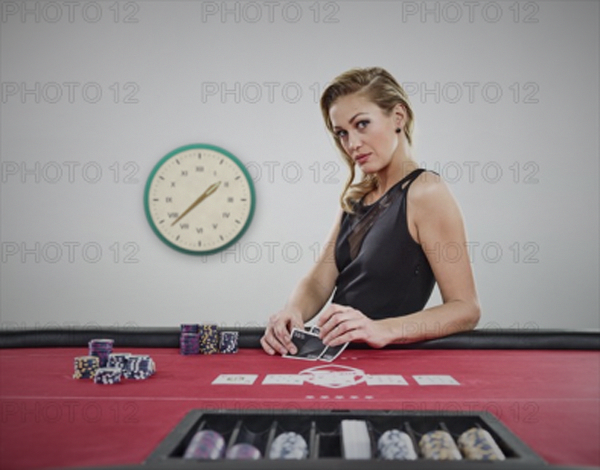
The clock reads 1 h 38 min
